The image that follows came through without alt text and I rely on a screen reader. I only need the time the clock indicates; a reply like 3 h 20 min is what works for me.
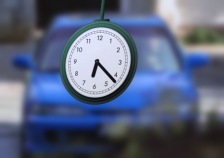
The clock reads 6 h 22 min
